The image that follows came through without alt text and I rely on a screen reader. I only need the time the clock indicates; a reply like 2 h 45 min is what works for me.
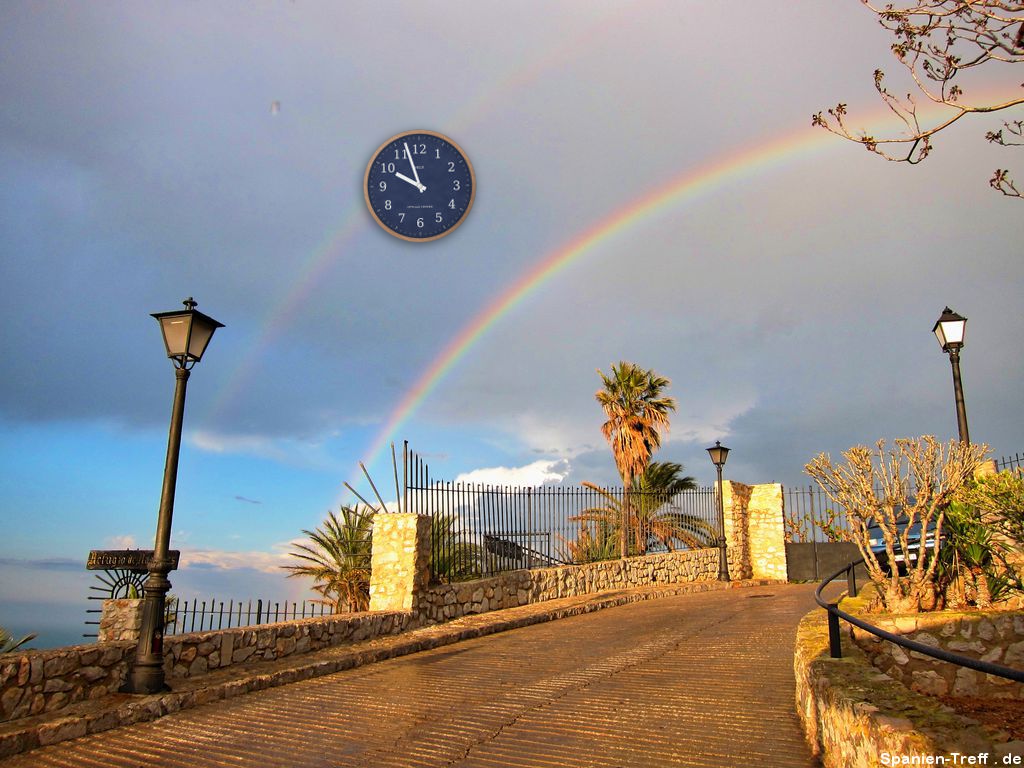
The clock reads 9 h 57 min
